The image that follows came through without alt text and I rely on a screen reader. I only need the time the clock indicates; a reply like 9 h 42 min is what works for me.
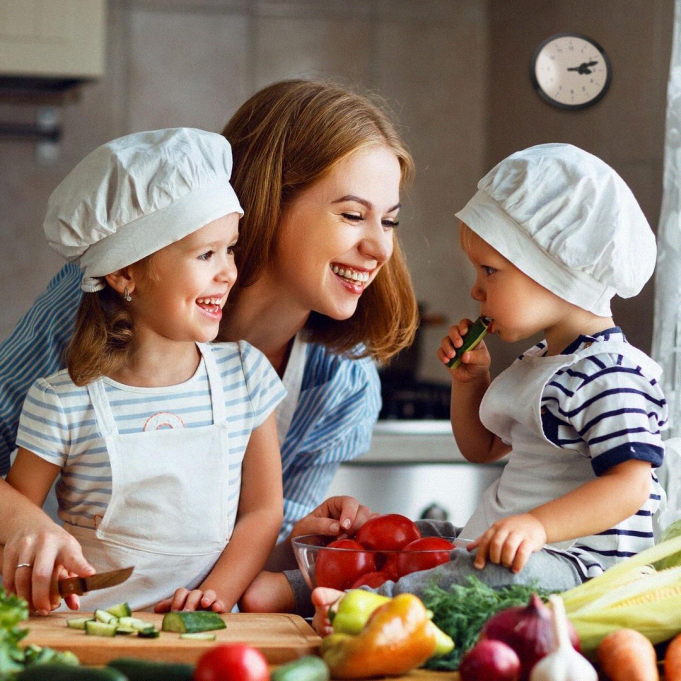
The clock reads 3 h 12 min
